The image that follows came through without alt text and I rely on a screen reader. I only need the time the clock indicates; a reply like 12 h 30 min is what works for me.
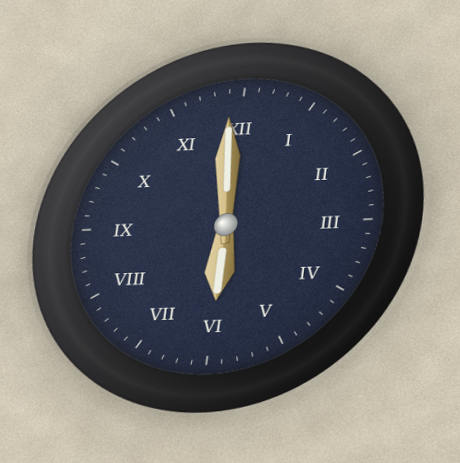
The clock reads 5 h 59 min
